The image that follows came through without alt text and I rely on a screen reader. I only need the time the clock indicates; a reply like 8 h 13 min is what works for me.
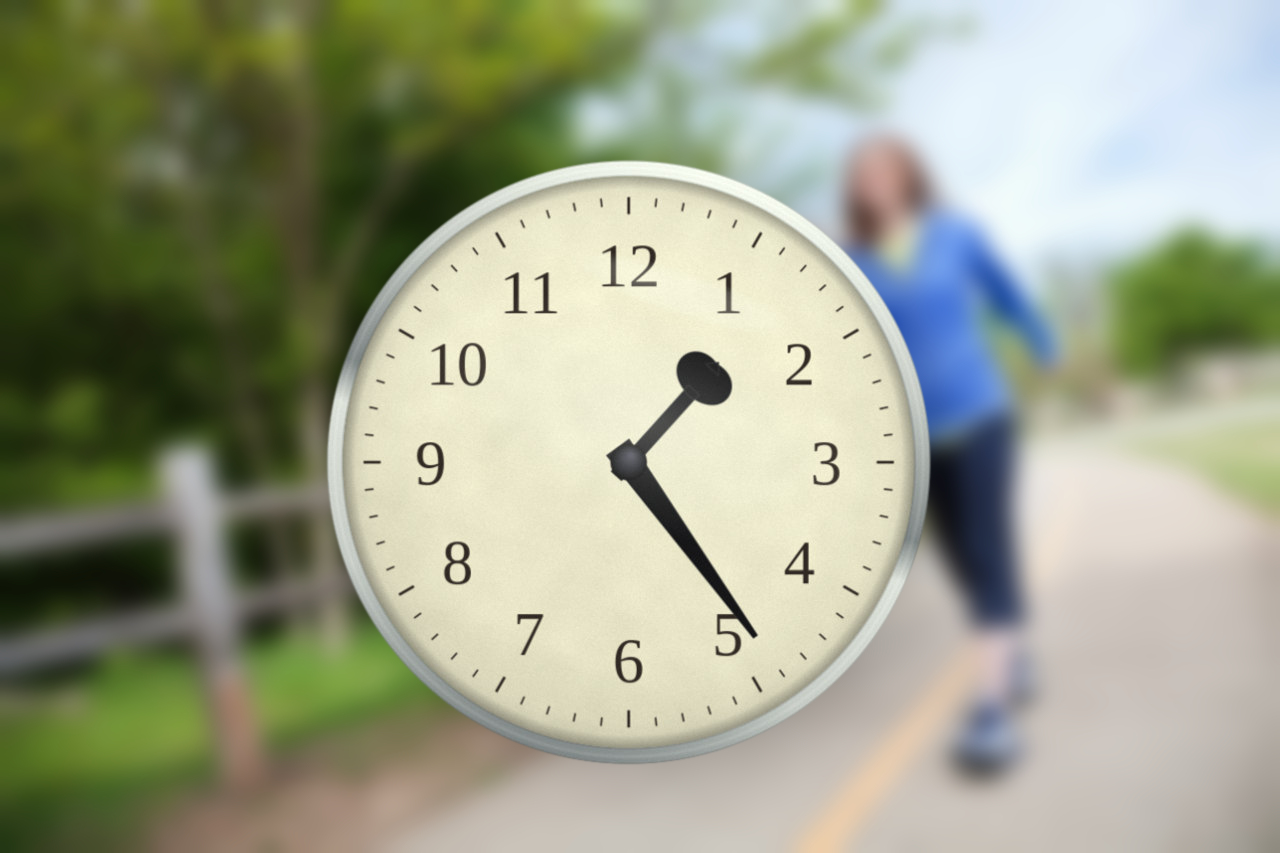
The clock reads 1 h 24 min
